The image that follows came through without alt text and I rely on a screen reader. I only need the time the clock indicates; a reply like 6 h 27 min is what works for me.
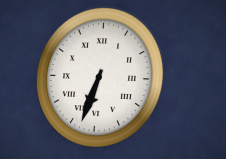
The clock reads 6 h 33 min
